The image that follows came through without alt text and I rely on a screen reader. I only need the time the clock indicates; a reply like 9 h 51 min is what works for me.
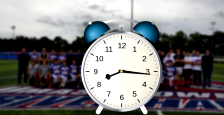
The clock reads 8 h 16 min
